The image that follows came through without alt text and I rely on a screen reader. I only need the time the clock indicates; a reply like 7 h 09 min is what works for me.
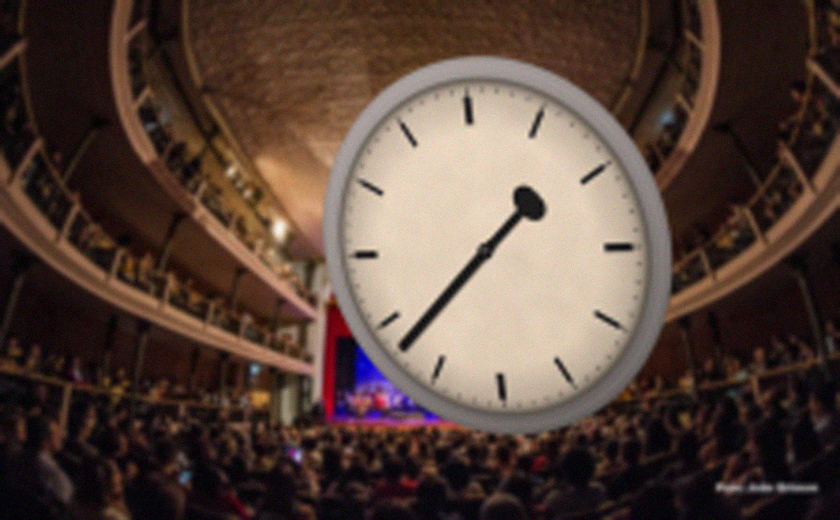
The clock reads 1 h 38 min
